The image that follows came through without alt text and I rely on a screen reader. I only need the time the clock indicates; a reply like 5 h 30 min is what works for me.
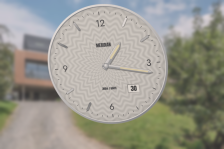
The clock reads 1 h 17 min
